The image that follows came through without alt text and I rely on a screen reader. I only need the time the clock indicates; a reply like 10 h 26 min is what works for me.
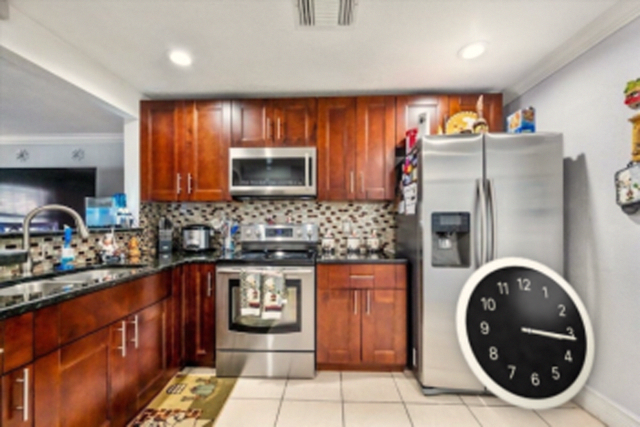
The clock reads 3 h 16 min
